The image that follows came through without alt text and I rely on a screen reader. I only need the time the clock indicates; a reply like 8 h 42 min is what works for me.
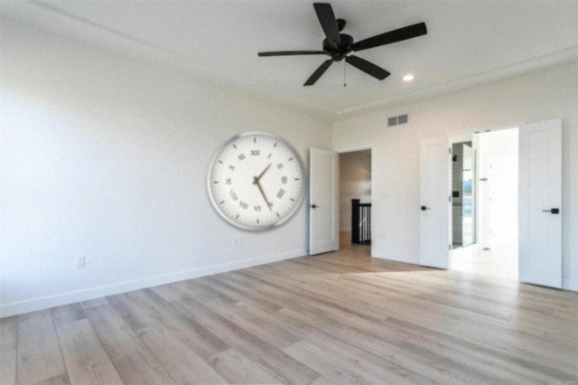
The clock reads 1 h 26 min
